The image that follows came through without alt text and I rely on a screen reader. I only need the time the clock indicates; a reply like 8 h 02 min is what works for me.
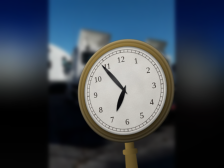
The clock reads 6 h 54 min
